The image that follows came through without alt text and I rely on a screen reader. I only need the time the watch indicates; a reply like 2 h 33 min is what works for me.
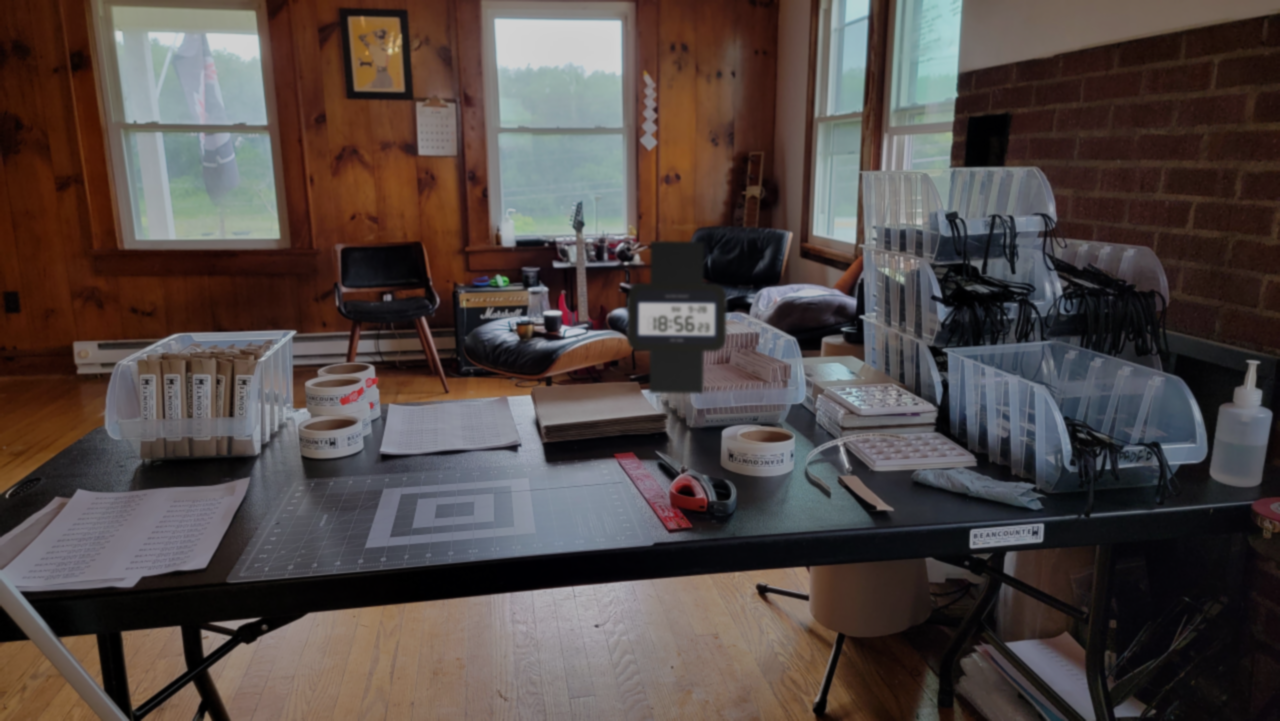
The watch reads 18 h 56 min
